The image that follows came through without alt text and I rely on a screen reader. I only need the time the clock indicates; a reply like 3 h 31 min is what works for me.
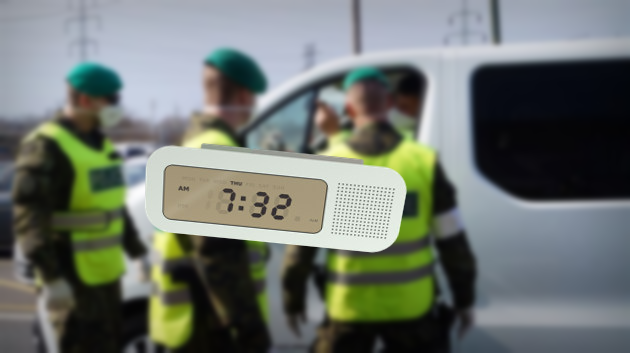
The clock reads 7 h 32 min
